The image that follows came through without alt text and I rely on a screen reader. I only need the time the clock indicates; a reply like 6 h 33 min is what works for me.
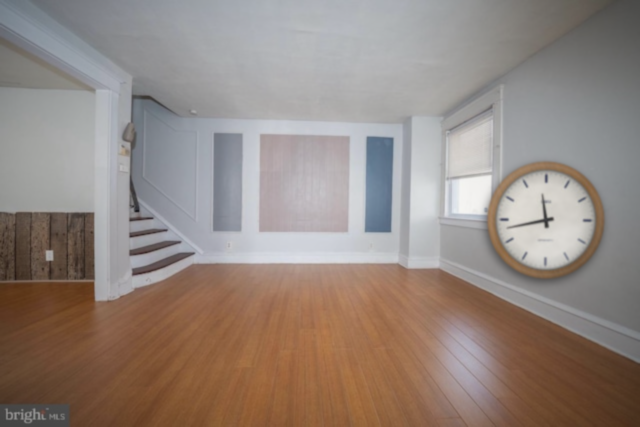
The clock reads 11 h 43 min
